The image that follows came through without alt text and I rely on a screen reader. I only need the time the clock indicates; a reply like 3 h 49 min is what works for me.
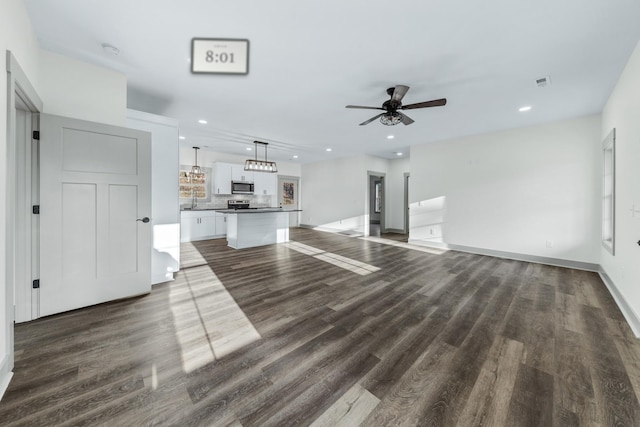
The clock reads 8 h 01 min
